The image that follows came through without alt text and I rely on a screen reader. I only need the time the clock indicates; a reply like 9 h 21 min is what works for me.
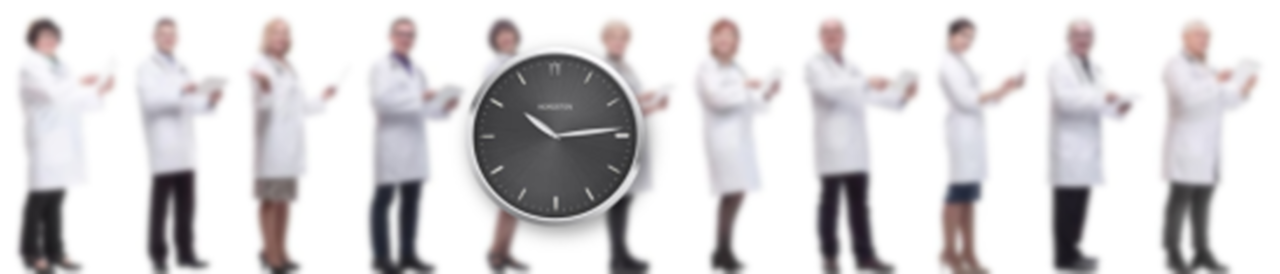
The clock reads 10 h 14 min
